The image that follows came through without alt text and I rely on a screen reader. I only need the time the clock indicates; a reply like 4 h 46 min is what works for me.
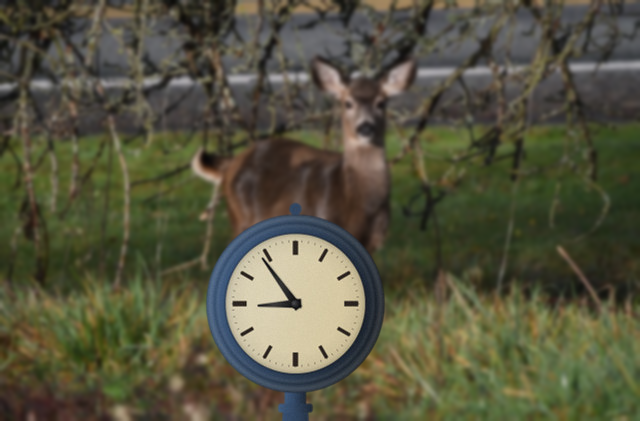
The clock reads 8 h 54 min
